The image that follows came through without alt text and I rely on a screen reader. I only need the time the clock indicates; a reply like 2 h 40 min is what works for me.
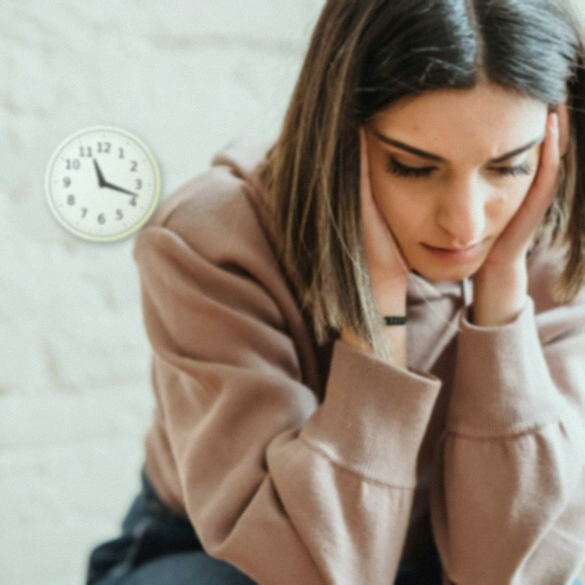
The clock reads 11 h 18 min
